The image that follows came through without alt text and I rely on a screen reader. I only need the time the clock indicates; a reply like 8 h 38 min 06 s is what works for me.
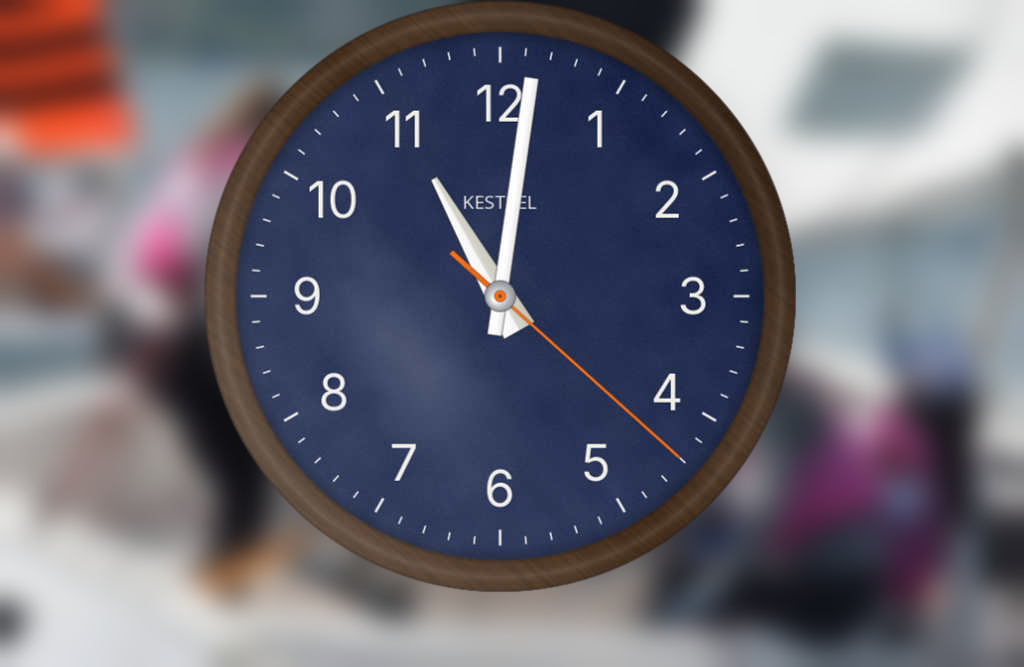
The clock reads 11 h 01 min 22 s
